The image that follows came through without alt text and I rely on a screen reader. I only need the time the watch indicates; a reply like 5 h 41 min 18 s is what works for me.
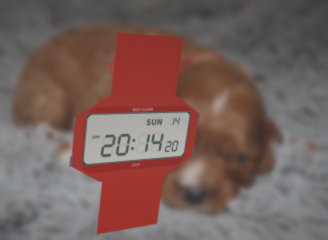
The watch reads 20 h 14 min 20 s
